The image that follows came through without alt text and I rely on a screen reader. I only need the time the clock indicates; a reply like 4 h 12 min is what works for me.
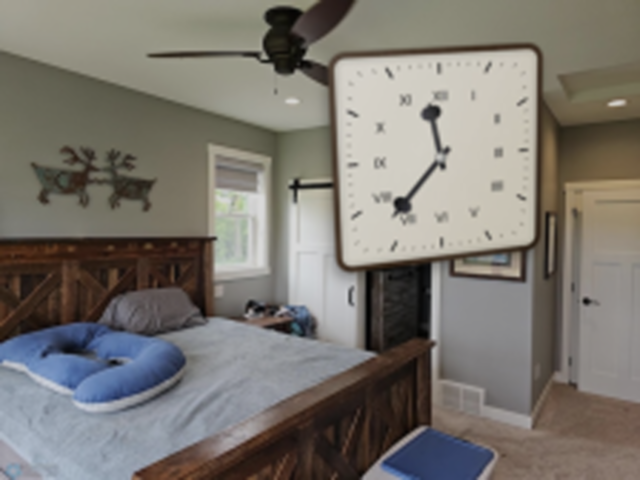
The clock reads 11 h 37 min
